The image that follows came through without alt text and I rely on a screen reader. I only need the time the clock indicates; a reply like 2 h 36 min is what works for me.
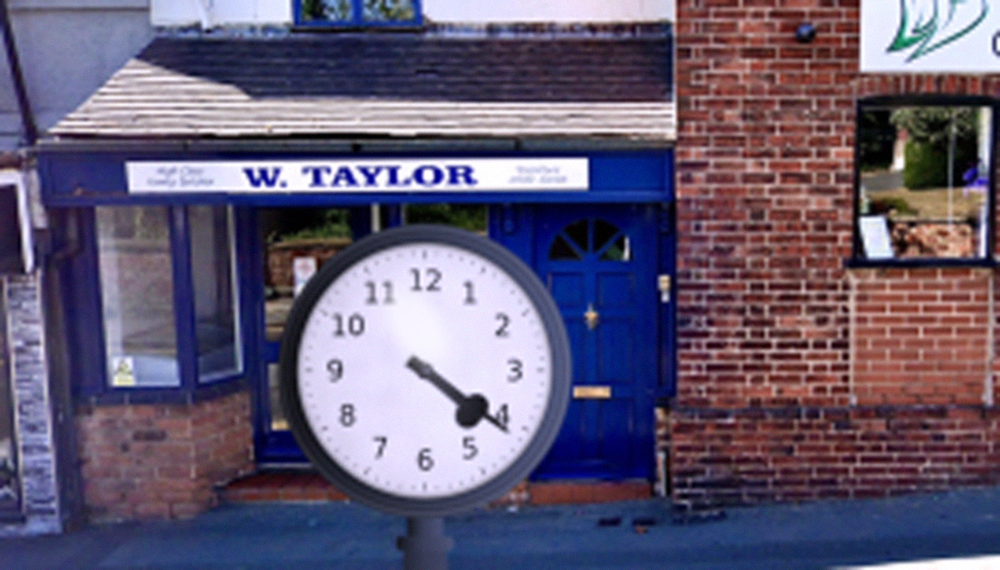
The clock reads 4 h 21 min
